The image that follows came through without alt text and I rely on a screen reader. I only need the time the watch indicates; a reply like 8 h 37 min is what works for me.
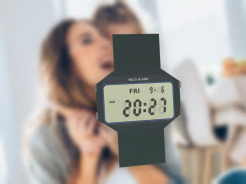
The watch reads 20 h 27 min
